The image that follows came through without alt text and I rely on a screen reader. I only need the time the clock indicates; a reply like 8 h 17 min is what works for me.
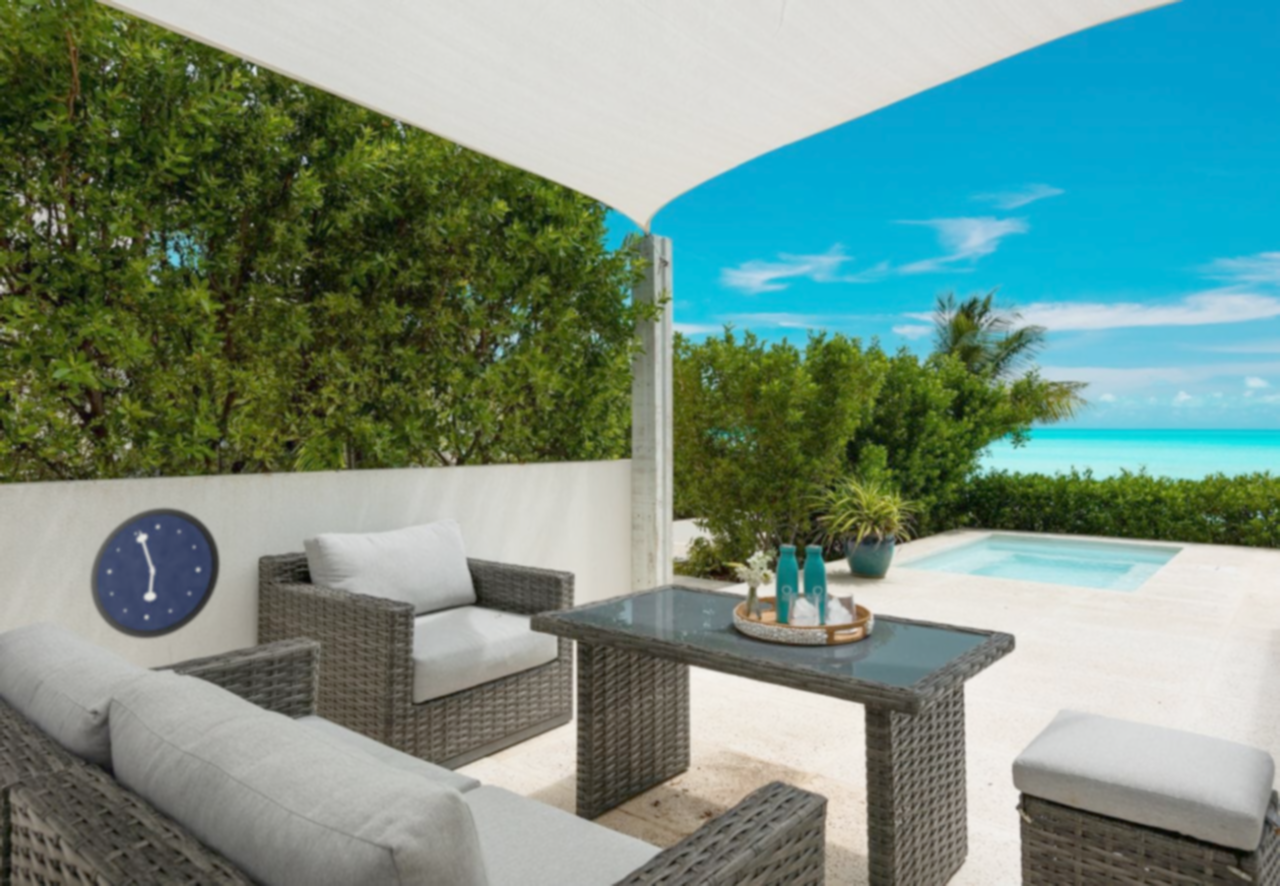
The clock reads 5 h 56 min
